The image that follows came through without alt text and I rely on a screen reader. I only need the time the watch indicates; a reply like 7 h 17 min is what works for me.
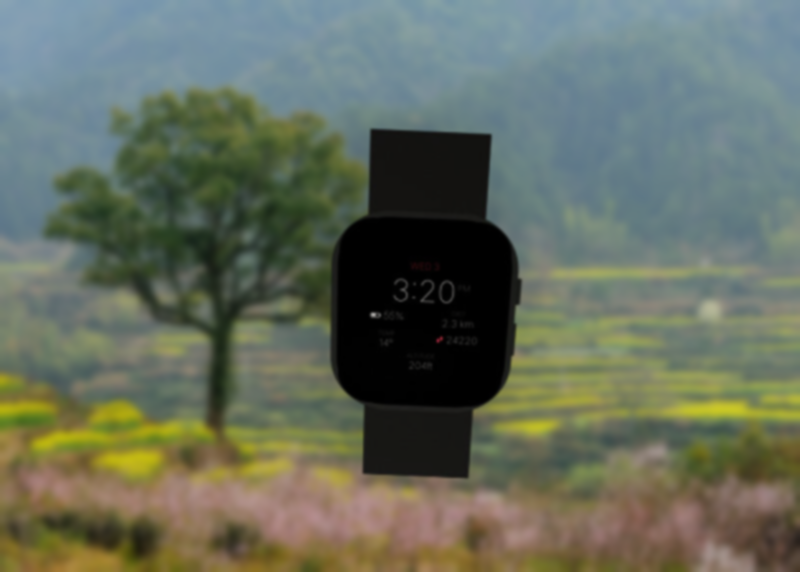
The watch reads 3 h 20 min
